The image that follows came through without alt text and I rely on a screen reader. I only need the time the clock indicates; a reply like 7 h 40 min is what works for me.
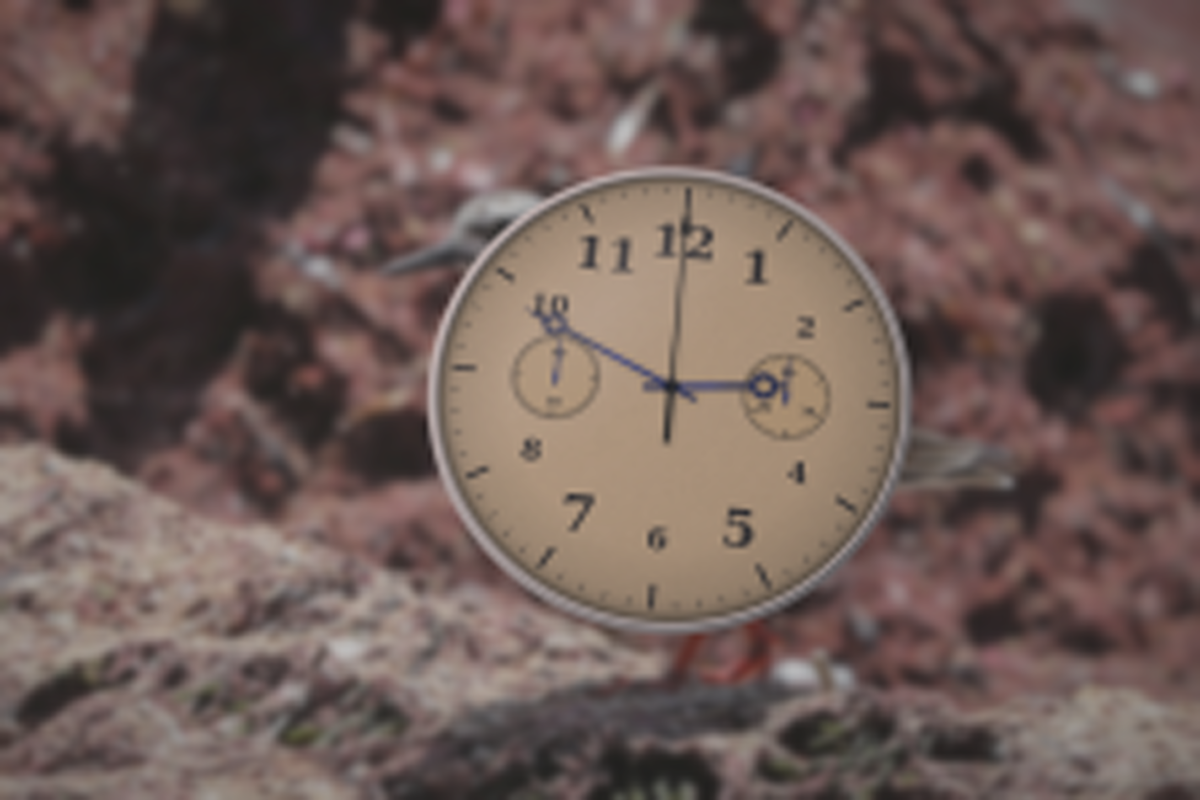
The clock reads 2 h 49 min
